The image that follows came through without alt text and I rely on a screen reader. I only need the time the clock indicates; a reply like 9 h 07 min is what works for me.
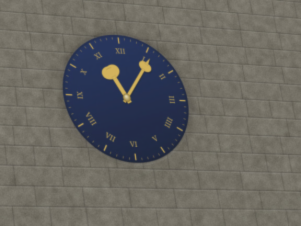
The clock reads 11 h 06 min
